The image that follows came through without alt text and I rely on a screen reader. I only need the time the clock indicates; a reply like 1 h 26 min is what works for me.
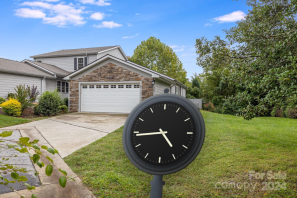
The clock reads 4 h 44 min
